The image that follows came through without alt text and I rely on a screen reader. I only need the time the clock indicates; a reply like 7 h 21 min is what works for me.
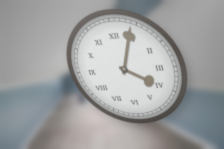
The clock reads 4 h 04 min
